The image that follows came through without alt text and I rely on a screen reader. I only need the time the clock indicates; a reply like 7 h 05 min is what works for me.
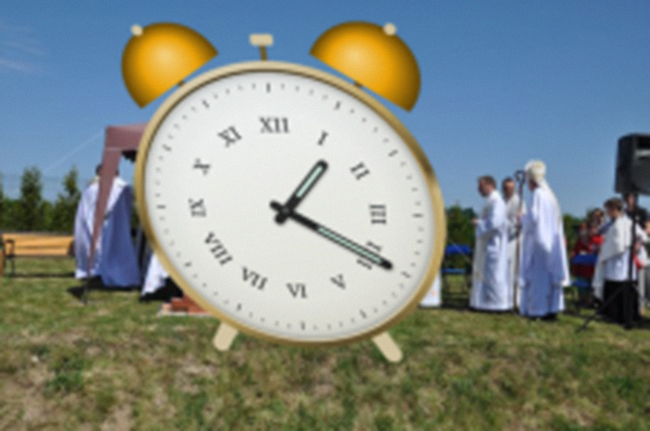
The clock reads 1 h 20 min
